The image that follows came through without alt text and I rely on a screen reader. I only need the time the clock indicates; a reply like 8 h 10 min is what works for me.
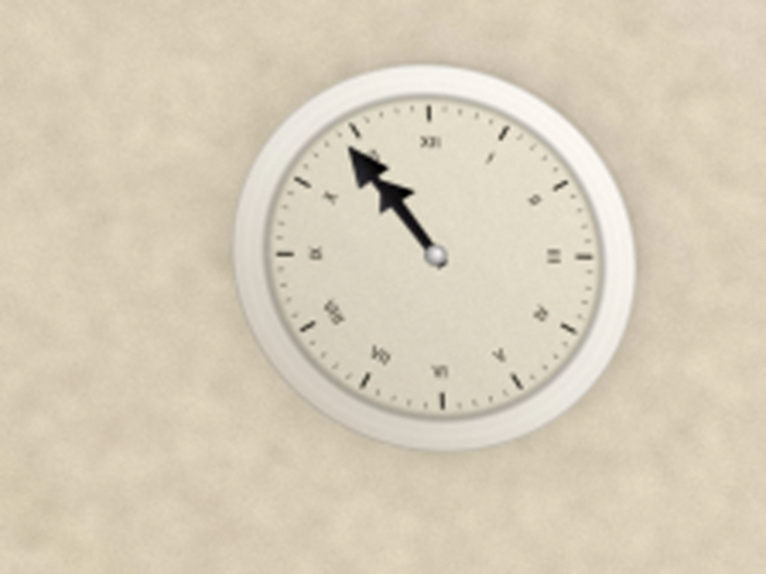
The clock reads 10 h 54 min
